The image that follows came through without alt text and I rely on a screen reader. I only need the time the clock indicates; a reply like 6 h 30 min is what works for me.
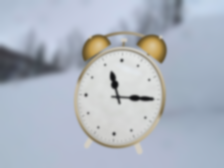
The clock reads 11 h 15 min
